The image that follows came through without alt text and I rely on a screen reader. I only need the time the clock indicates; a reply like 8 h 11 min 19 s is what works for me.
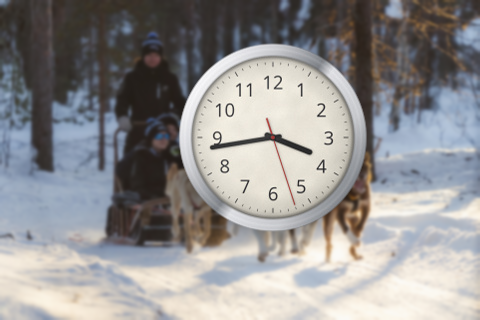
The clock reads 3 h 43 min 27 s
